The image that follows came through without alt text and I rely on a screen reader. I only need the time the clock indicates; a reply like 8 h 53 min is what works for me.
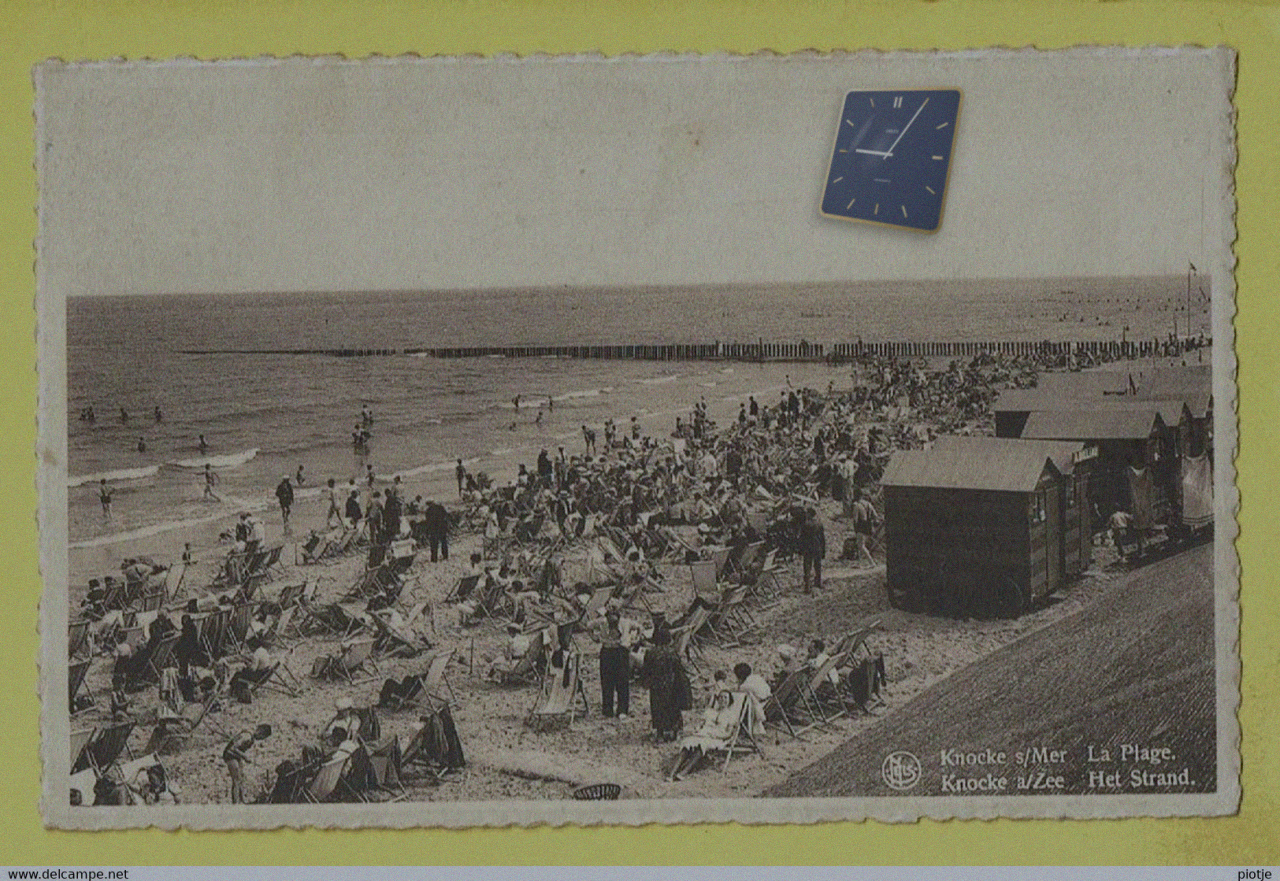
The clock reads 9 h 05 min
